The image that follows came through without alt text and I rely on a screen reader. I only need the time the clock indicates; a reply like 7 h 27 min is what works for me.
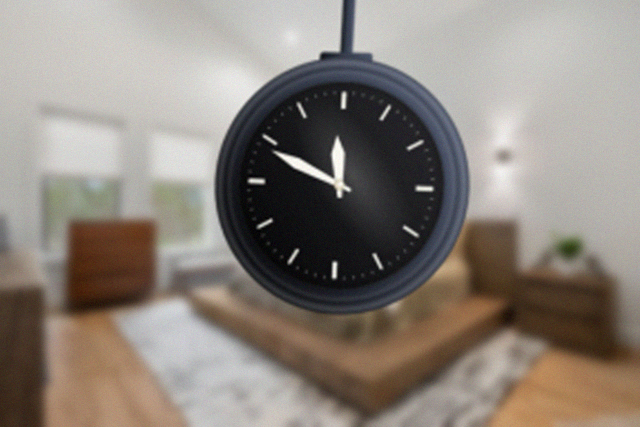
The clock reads 11 h 49 min
